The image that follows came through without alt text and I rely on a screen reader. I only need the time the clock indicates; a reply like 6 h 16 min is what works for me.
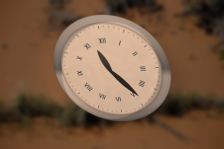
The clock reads 11 h 24 min
